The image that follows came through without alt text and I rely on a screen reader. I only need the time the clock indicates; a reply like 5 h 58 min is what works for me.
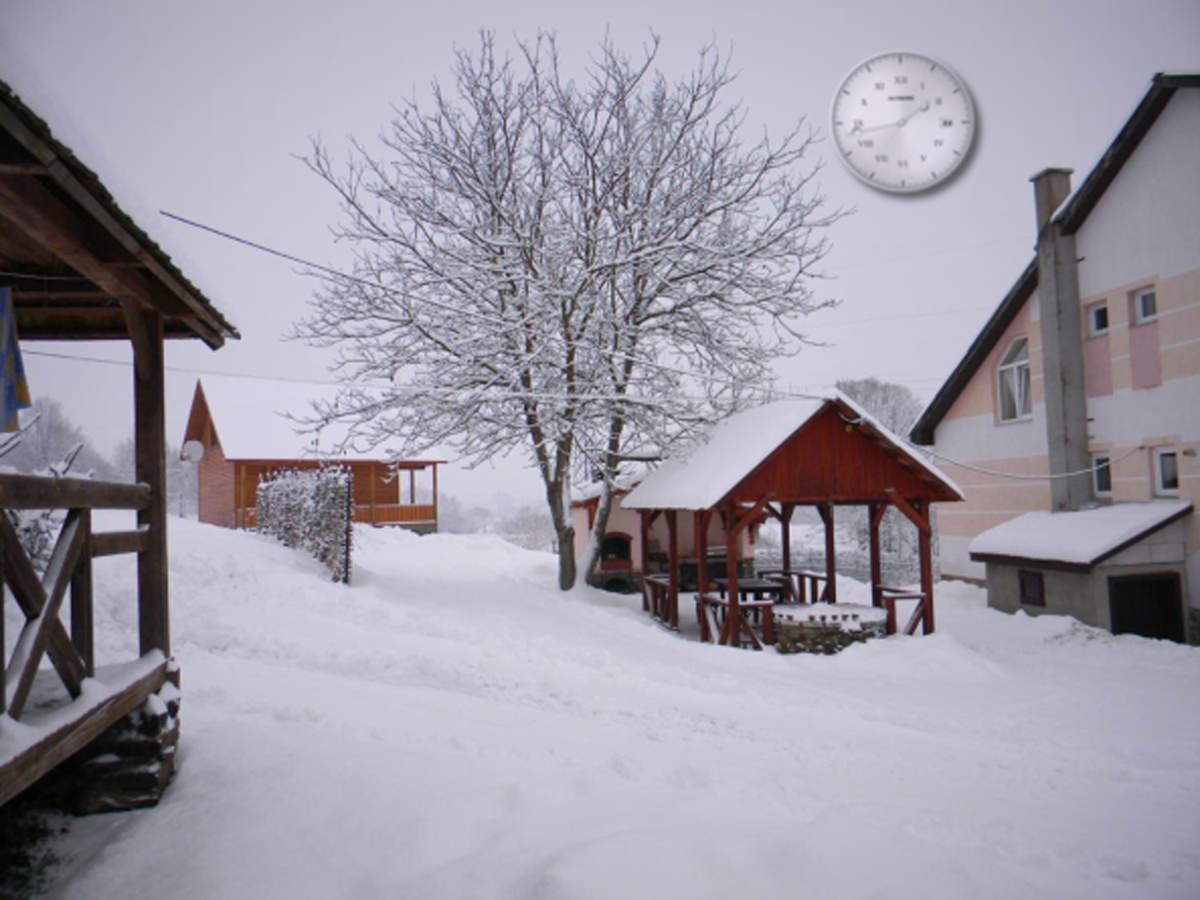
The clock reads 1 h 43 min
